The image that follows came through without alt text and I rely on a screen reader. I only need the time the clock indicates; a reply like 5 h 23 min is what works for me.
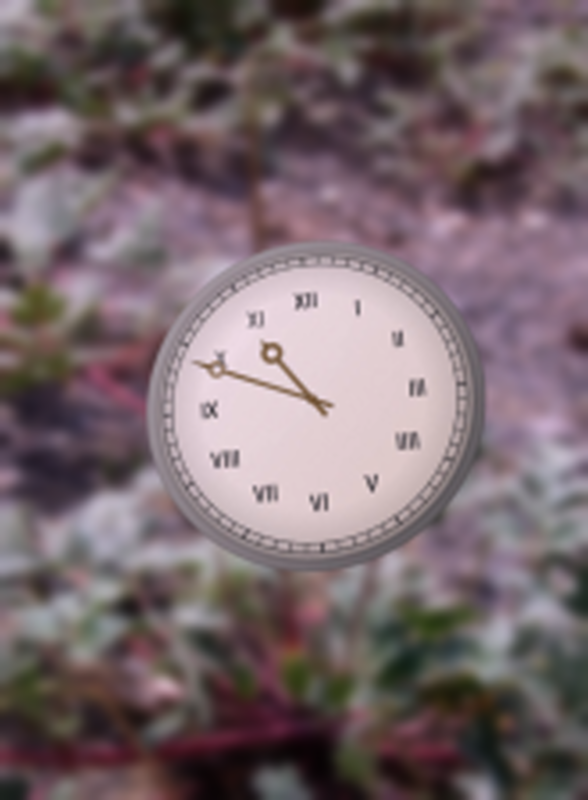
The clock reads 10 h 49 min
